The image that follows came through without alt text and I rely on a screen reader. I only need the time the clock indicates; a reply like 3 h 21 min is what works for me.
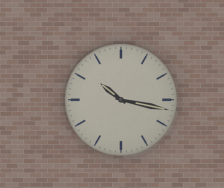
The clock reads 10 h 17 min
